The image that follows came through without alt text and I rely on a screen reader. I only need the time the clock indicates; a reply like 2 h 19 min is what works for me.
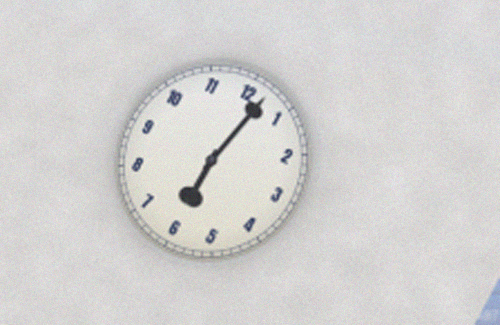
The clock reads 6 h 02 min
